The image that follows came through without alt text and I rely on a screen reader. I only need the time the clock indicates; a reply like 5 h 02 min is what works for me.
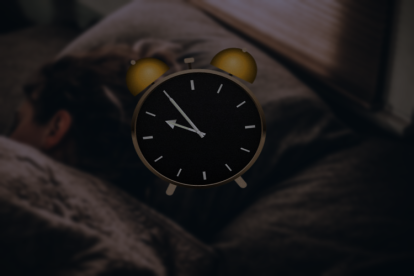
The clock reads 9 h 55 min
